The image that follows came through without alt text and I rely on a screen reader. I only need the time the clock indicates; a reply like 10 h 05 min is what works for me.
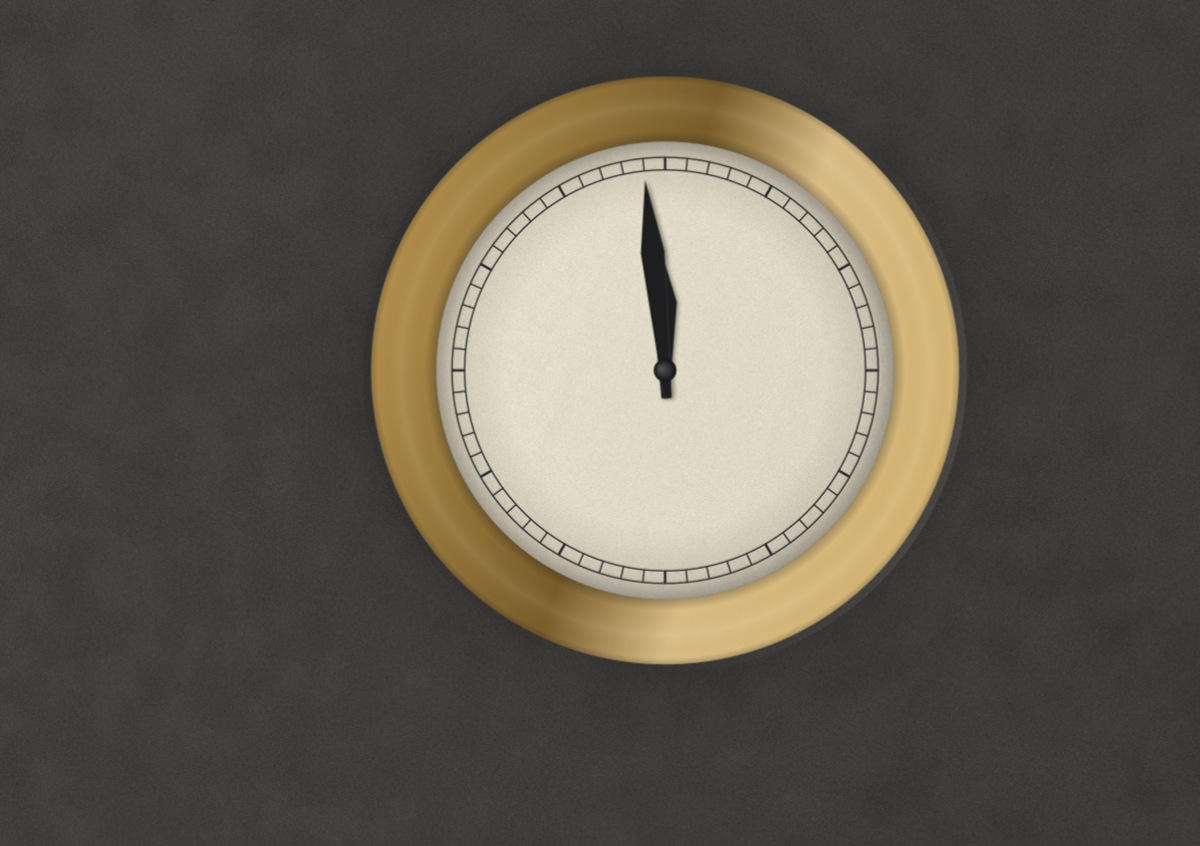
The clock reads 11 h 59 min
